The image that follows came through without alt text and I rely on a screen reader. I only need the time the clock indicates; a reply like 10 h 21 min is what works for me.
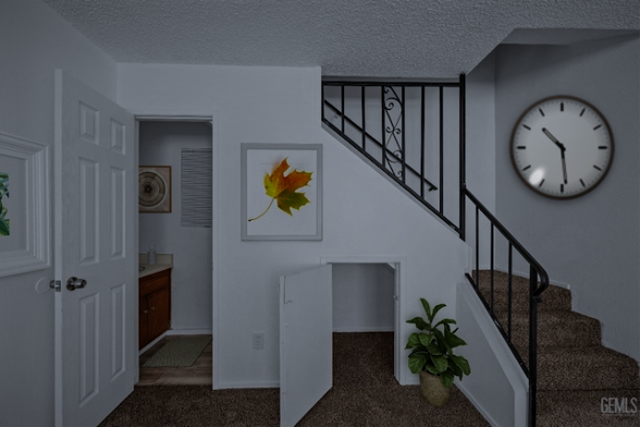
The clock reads 10 h 29 min
